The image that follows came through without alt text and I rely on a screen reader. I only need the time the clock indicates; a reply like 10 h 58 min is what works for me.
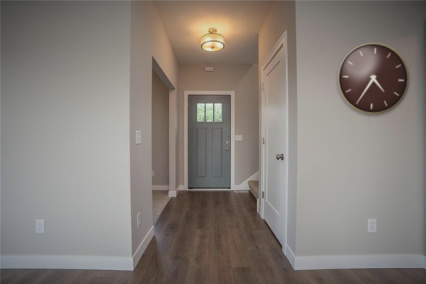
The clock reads 4 h 35 min
